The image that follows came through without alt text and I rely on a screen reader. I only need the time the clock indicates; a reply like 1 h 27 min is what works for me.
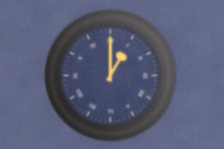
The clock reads 1 h 00 min
